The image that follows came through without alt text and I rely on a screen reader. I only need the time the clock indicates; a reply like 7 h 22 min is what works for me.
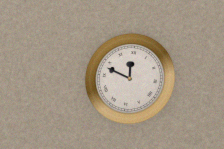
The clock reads 11 h 48 min
